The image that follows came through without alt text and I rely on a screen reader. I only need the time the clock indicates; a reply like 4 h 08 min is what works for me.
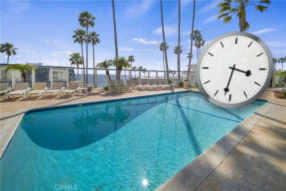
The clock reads 3 h 32 min
